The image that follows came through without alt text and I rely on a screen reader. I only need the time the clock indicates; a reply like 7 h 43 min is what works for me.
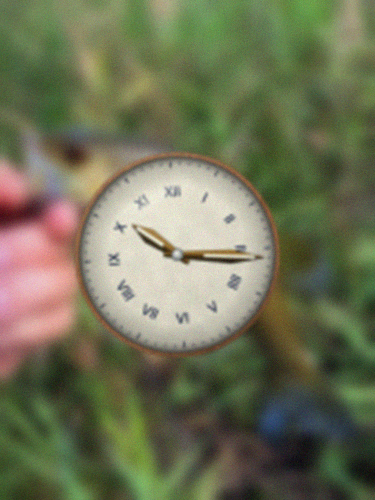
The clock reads 10 h 16 min
